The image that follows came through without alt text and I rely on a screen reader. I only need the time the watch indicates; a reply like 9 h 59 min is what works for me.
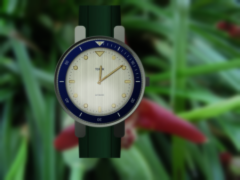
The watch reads 12 h 09 min
